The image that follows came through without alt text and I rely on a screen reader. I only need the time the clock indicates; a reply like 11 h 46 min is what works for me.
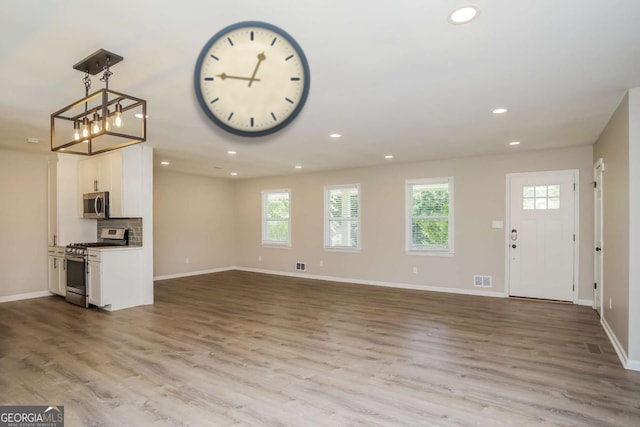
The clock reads 12 h 46 min
